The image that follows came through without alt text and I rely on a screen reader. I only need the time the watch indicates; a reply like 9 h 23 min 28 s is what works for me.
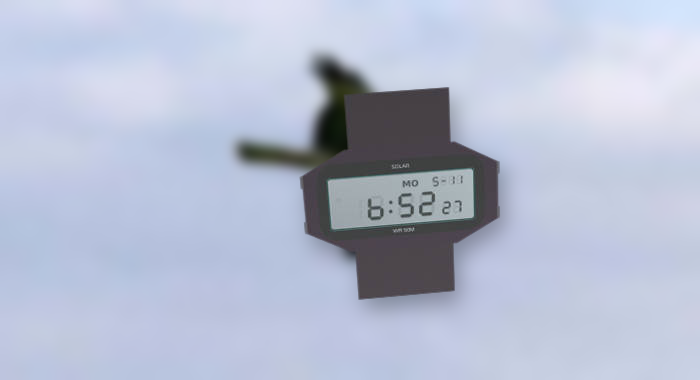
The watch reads 6 h 52 min 27 s
